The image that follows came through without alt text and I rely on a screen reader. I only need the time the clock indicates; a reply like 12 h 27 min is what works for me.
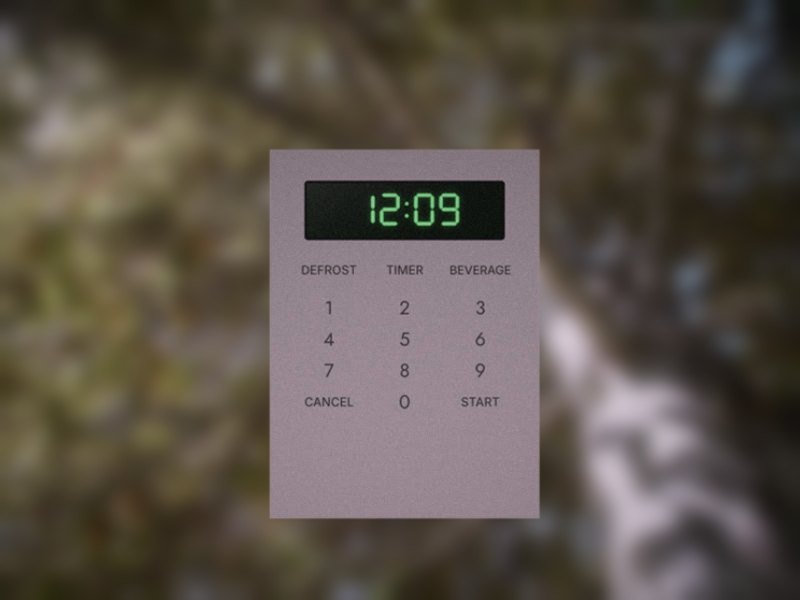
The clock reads 12 h 09 min
